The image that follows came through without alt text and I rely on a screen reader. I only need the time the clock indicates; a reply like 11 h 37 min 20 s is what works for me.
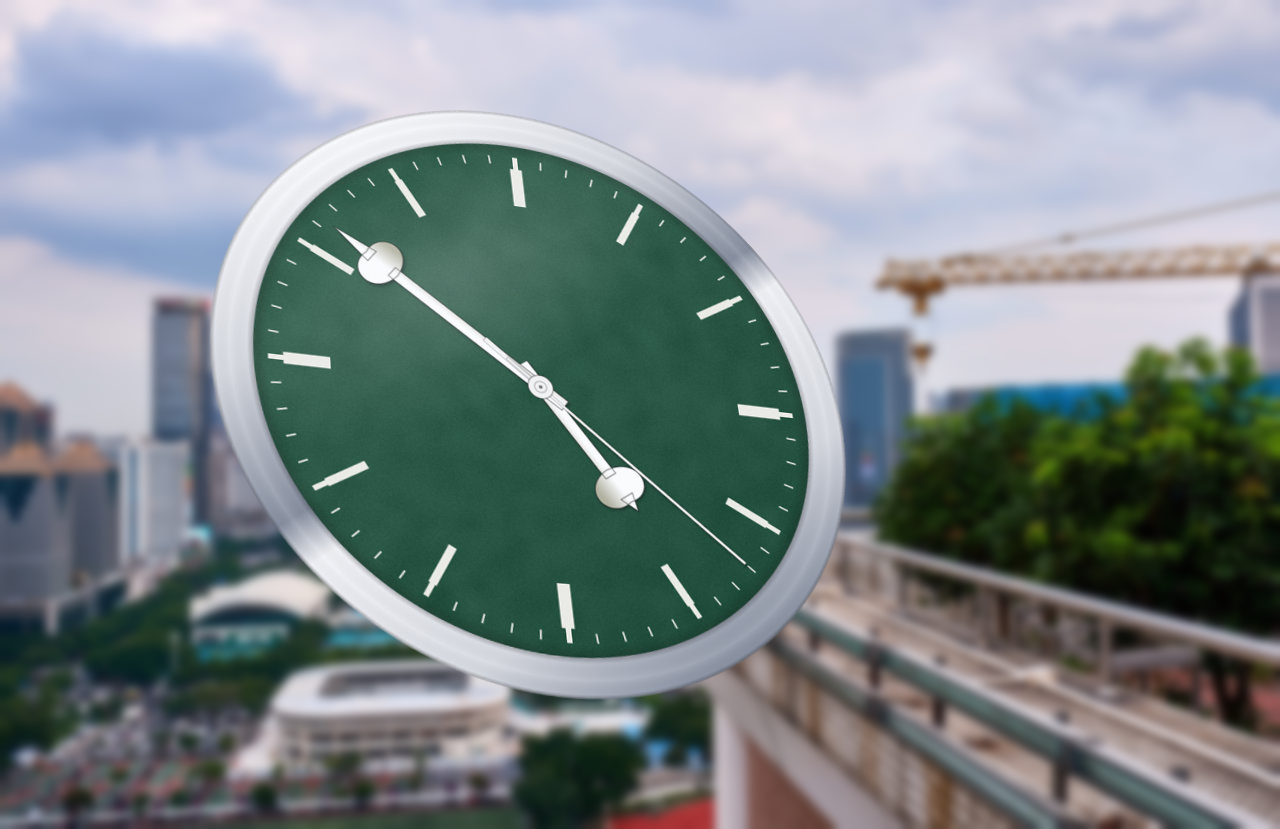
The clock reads 4 h 51 min 22 s
